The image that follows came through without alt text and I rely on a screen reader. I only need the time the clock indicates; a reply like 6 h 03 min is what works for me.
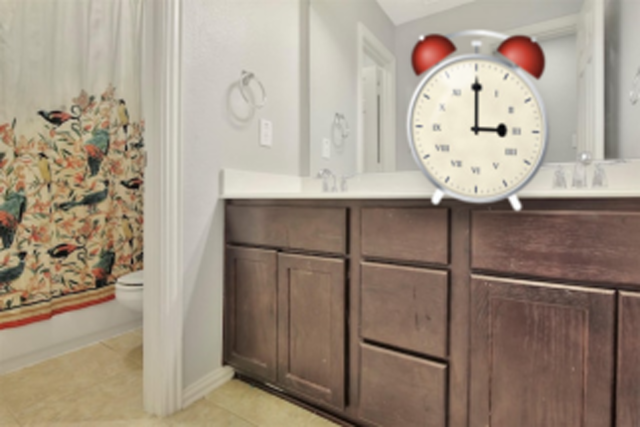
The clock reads 3 h 00 min
